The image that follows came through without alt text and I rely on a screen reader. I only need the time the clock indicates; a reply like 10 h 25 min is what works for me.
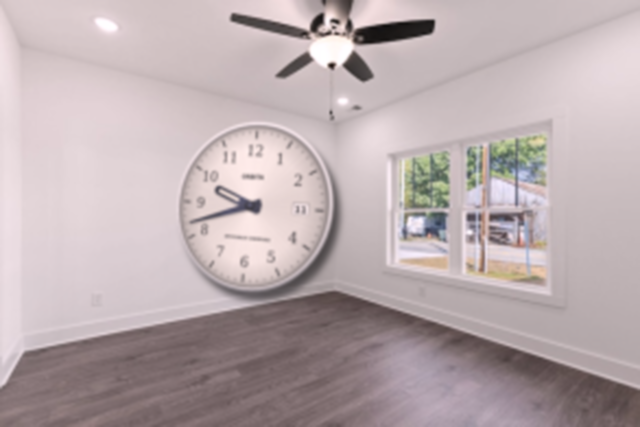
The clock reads 9 h 42 min
